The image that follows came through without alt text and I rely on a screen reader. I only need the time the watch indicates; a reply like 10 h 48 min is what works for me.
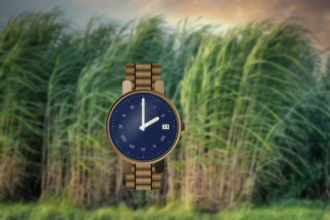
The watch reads 2 h 00 min
